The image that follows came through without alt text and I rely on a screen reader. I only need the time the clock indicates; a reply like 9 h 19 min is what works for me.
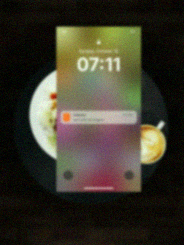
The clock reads 7 h 11 min
